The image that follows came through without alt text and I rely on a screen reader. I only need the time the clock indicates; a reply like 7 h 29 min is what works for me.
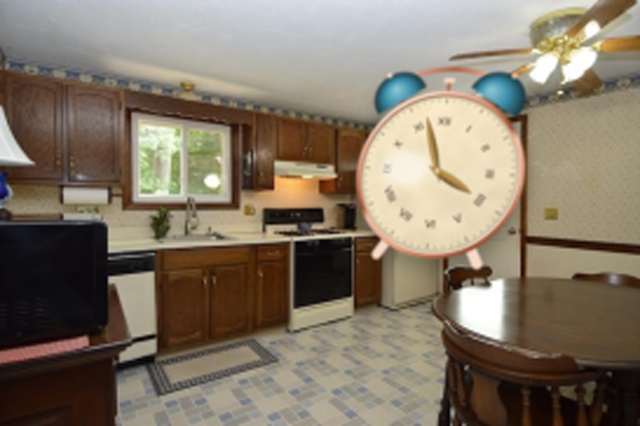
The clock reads 3 h 57 min
